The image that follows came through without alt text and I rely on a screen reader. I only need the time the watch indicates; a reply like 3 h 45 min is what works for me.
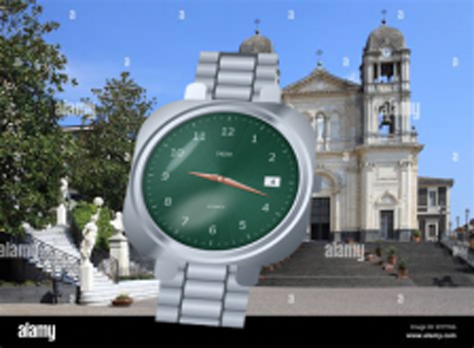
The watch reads 9 h 18 min
